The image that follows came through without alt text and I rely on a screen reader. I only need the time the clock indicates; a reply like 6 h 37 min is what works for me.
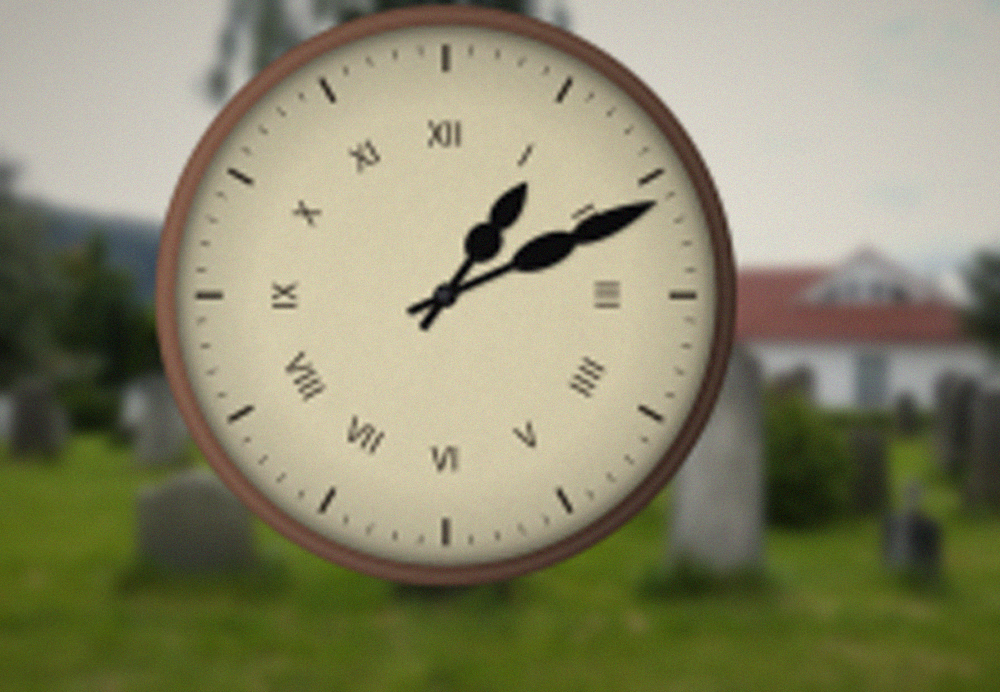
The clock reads 1 h 11 min
